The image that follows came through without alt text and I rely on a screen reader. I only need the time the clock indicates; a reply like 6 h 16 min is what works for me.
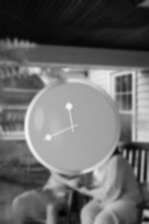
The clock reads 11 h 41 min
